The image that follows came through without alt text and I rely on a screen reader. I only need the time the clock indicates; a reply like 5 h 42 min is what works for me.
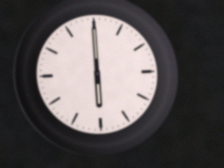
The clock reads 6 h 00 min
